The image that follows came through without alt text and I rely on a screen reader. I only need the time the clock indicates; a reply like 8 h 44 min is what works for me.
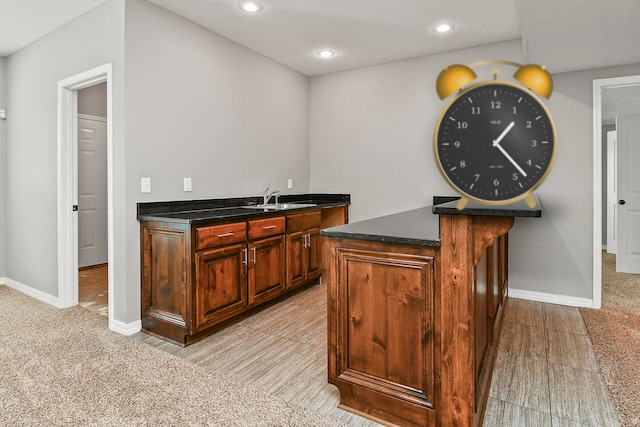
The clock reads 1 h 23 min
